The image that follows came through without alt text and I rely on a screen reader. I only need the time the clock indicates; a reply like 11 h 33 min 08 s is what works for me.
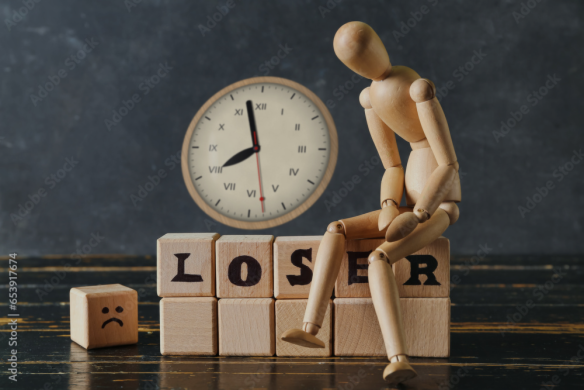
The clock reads 7 h 57 min 28 s
